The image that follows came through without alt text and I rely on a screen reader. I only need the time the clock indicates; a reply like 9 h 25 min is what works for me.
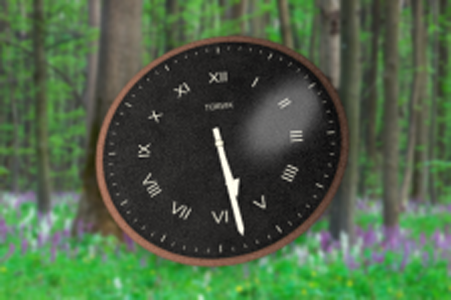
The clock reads 5 h 28 min
